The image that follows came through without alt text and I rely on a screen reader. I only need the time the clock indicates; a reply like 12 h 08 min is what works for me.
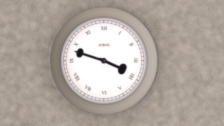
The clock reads 3 h 48 min
